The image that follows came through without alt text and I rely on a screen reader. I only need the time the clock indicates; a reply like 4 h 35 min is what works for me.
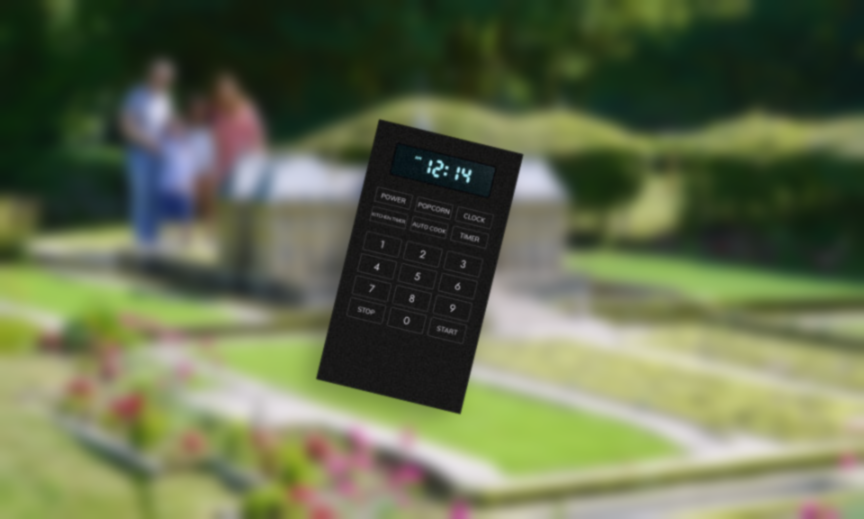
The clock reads 12 h 14 min
